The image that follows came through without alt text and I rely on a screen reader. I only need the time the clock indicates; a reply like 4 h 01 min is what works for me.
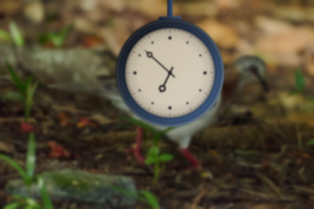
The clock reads 6 h 52 min
